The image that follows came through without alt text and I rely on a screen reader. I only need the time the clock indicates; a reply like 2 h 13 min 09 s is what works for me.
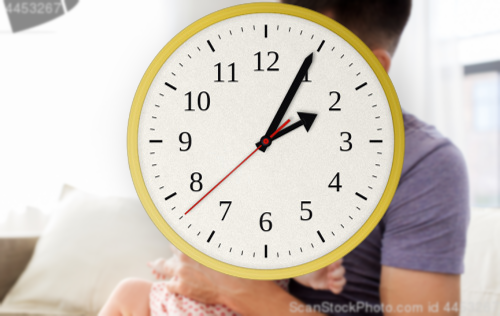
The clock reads 2 h 04 min 38 s
